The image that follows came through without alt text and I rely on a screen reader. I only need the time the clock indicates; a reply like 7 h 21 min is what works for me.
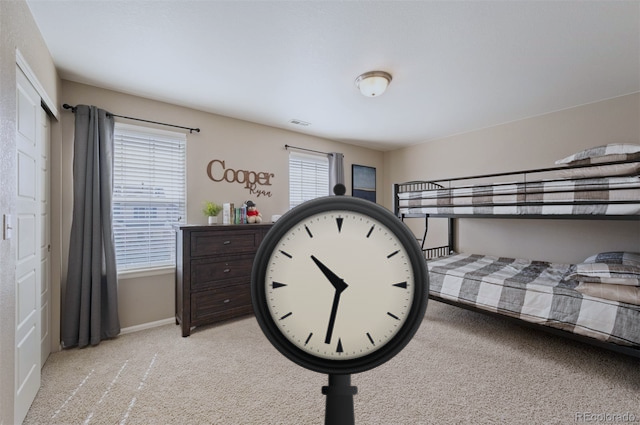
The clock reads 10 h 32 min
